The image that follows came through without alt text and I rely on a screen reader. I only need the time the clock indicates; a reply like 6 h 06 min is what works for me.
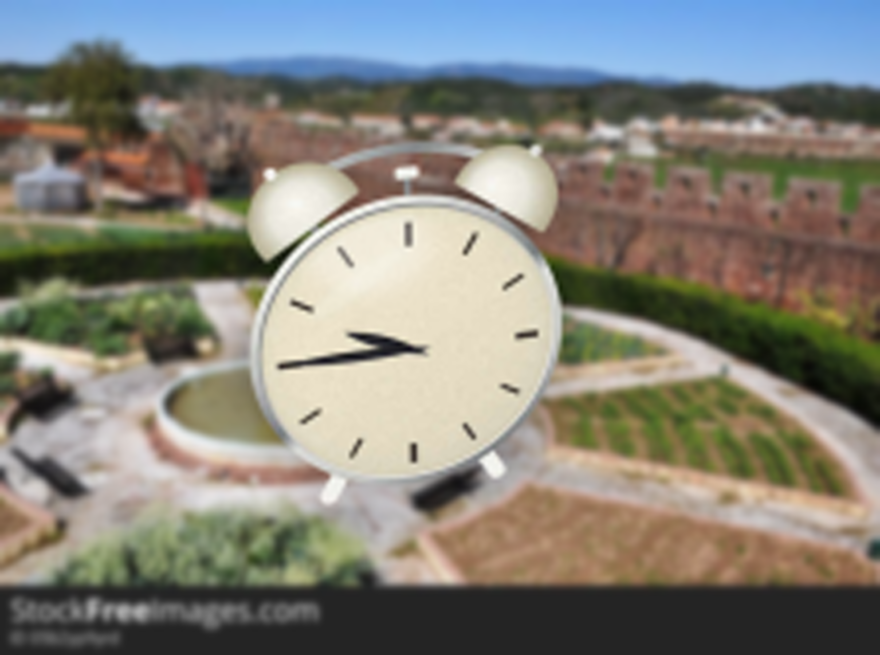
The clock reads 9 h 45 min
